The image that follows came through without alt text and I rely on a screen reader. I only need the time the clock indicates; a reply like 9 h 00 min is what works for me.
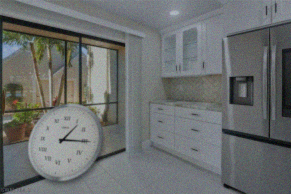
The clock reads 1 h 15 min
